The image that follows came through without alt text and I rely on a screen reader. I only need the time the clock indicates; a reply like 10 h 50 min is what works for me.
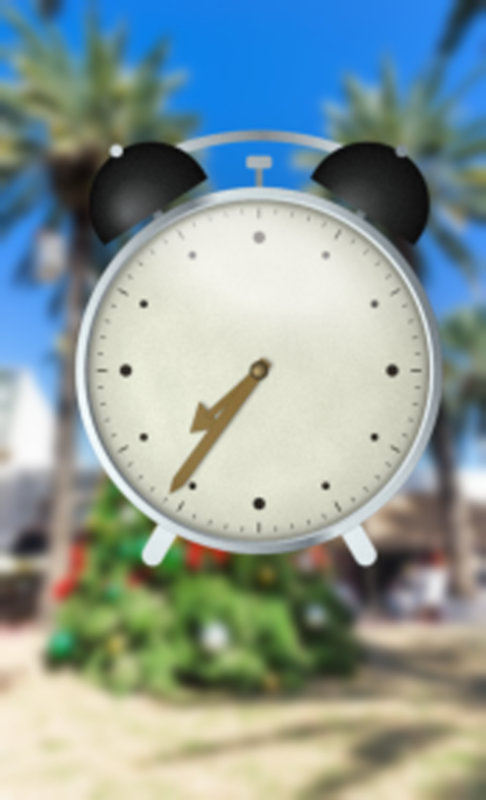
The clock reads 7 h 36 min
